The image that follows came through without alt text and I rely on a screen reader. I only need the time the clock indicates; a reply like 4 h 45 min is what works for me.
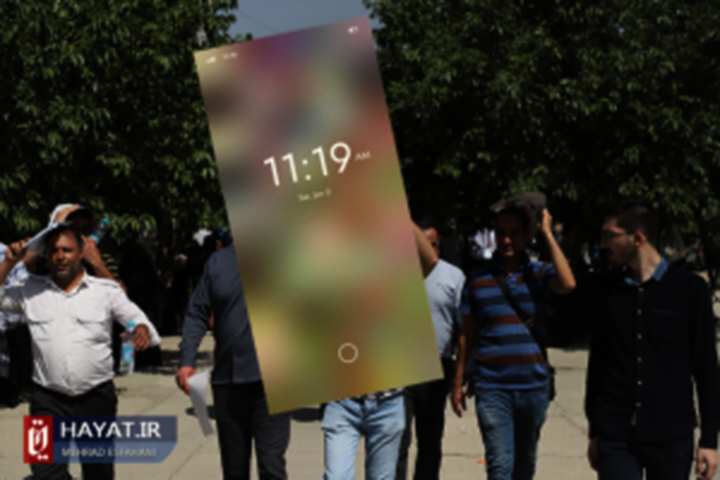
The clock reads 11 h 19 min
